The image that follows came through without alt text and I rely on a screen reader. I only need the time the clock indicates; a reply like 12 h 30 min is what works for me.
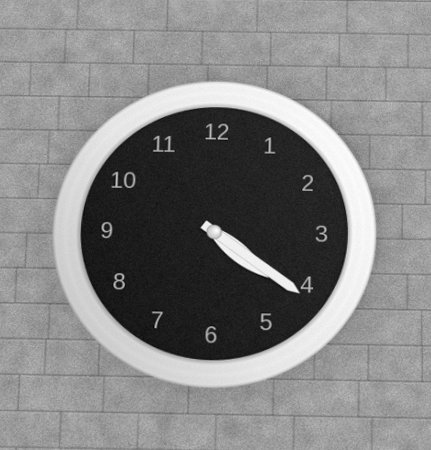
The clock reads 4 h 21 min
